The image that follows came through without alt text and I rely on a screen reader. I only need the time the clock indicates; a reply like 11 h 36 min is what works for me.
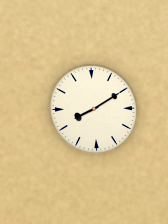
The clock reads 8 h 10 min
